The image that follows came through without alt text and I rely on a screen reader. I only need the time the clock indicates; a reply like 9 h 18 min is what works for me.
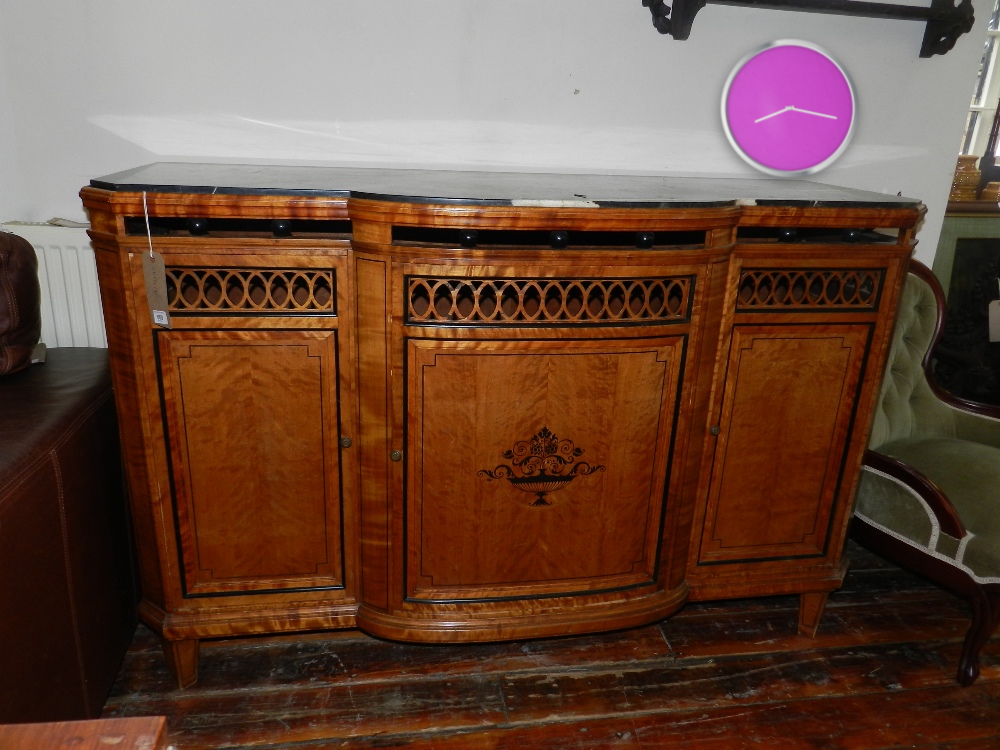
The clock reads 8 h 17 min
